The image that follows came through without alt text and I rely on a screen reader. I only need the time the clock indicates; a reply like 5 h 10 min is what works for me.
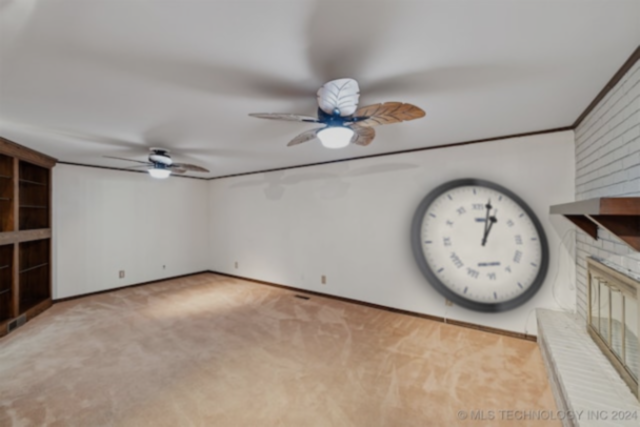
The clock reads 1 h 03 min
